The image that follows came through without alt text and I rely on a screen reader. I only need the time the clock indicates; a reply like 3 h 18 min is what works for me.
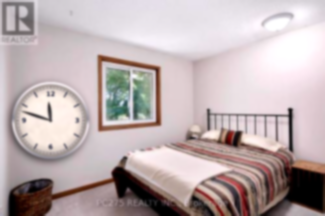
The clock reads 11 h 48 min
